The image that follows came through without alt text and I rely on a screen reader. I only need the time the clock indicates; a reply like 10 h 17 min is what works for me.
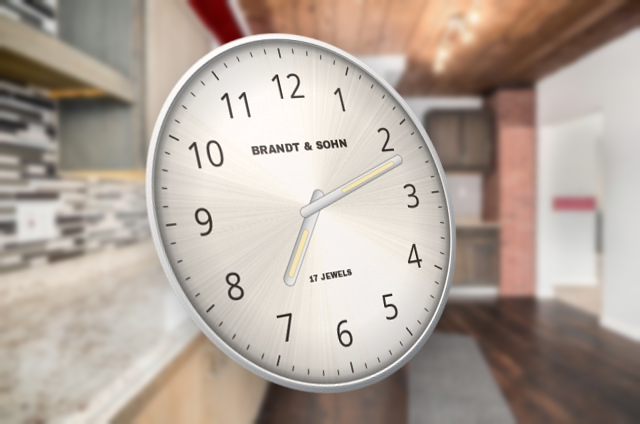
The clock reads 7 h 12 min
